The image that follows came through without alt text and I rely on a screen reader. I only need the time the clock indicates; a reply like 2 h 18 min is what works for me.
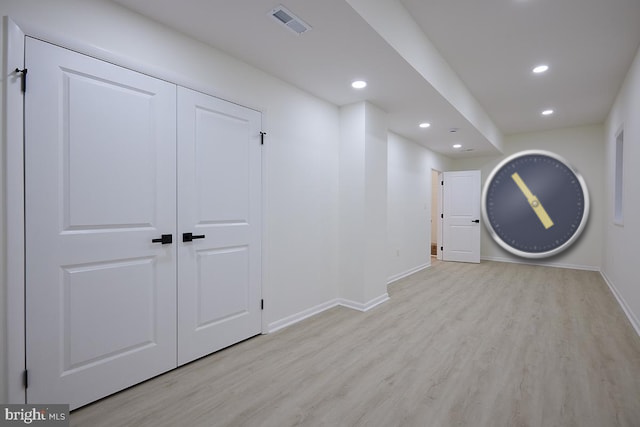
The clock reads 4 h 54 min
